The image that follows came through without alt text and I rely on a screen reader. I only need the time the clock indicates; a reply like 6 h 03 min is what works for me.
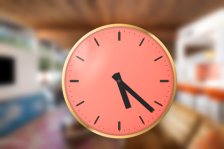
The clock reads 5 h 22 min
